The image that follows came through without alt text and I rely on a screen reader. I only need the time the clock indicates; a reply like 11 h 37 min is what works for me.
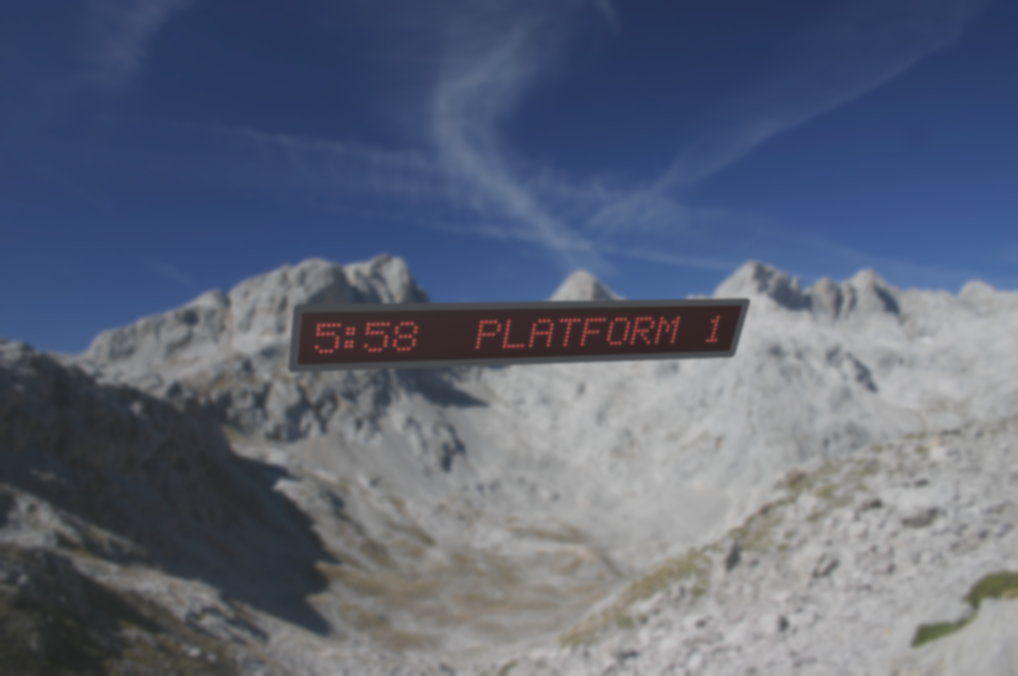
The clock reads 5 h 58 min
